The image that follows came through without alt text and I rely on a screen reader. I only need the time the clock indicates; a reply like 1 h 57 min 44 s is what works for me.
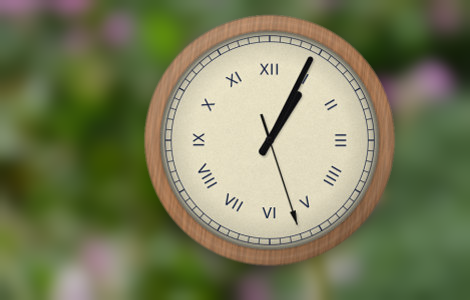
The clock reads 1 h 04 min 27 s
